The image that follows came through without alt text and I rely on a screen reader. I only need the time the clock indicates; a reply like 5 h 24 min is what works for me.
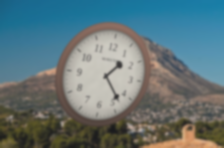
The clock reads 1 h 23 min
